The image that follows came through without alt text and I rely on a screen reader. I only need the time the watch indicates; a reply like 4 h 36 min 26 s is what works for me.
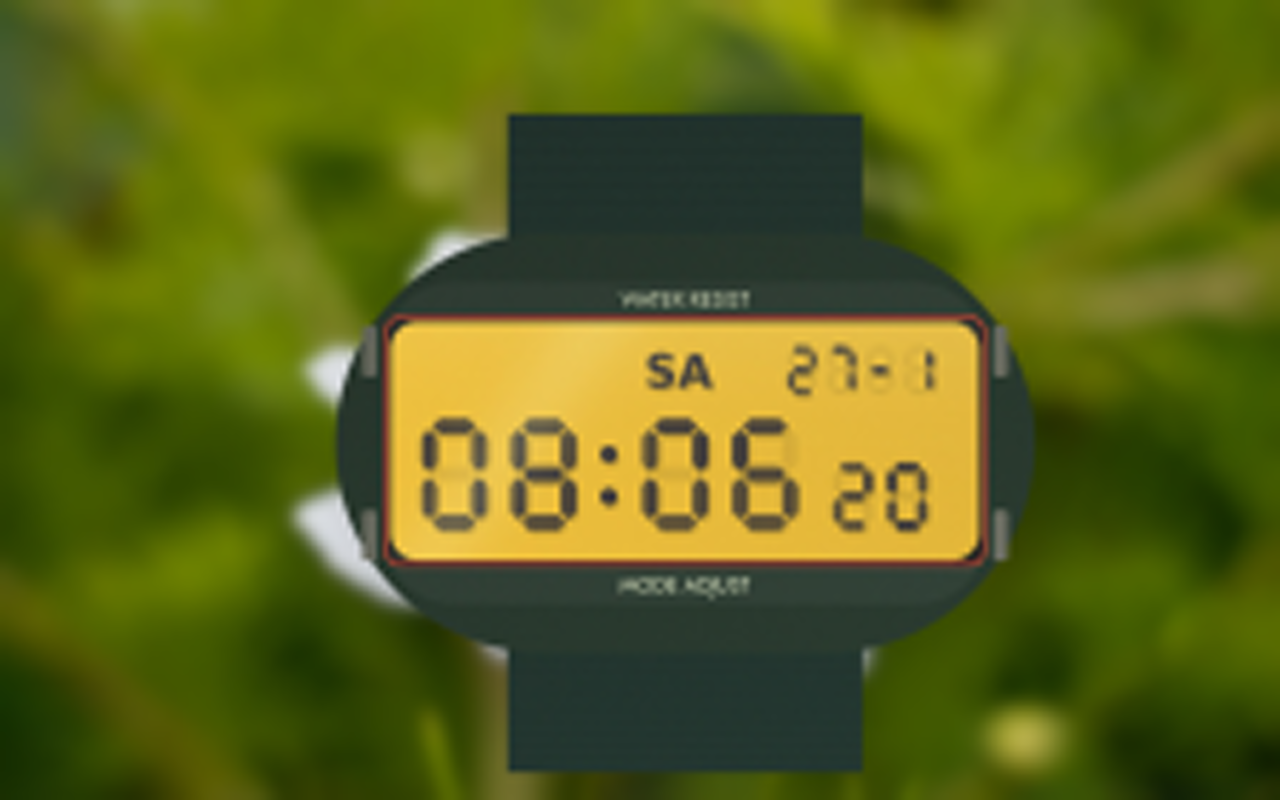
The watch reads 8 h 06 min 20 s
